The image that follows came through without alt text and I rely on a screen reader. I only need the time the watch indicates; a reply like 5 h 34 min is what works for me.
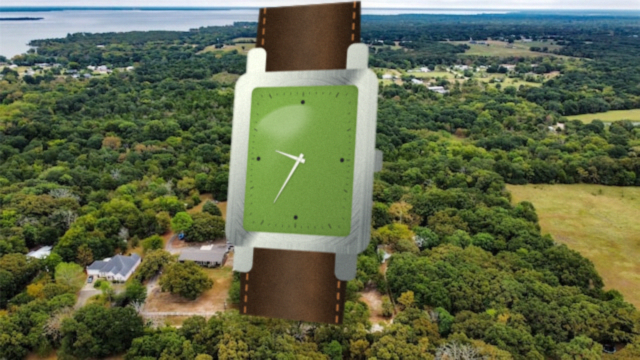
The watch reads 9 h 35 min
